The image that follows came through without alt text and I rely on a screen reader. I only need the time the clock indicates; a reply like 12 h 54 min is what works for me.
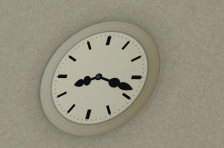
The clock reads 8 h 18 min
